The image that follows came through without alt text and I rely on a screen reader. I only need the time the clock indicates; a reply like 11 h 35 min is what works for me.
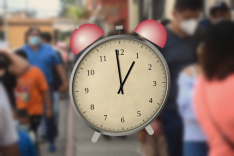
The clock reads 12 h 59 min
